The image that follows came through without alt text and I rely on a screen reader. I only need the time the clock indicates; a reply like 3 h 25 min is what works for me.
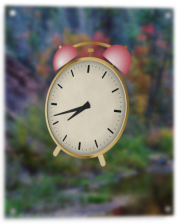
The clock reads 7 h 42 min
